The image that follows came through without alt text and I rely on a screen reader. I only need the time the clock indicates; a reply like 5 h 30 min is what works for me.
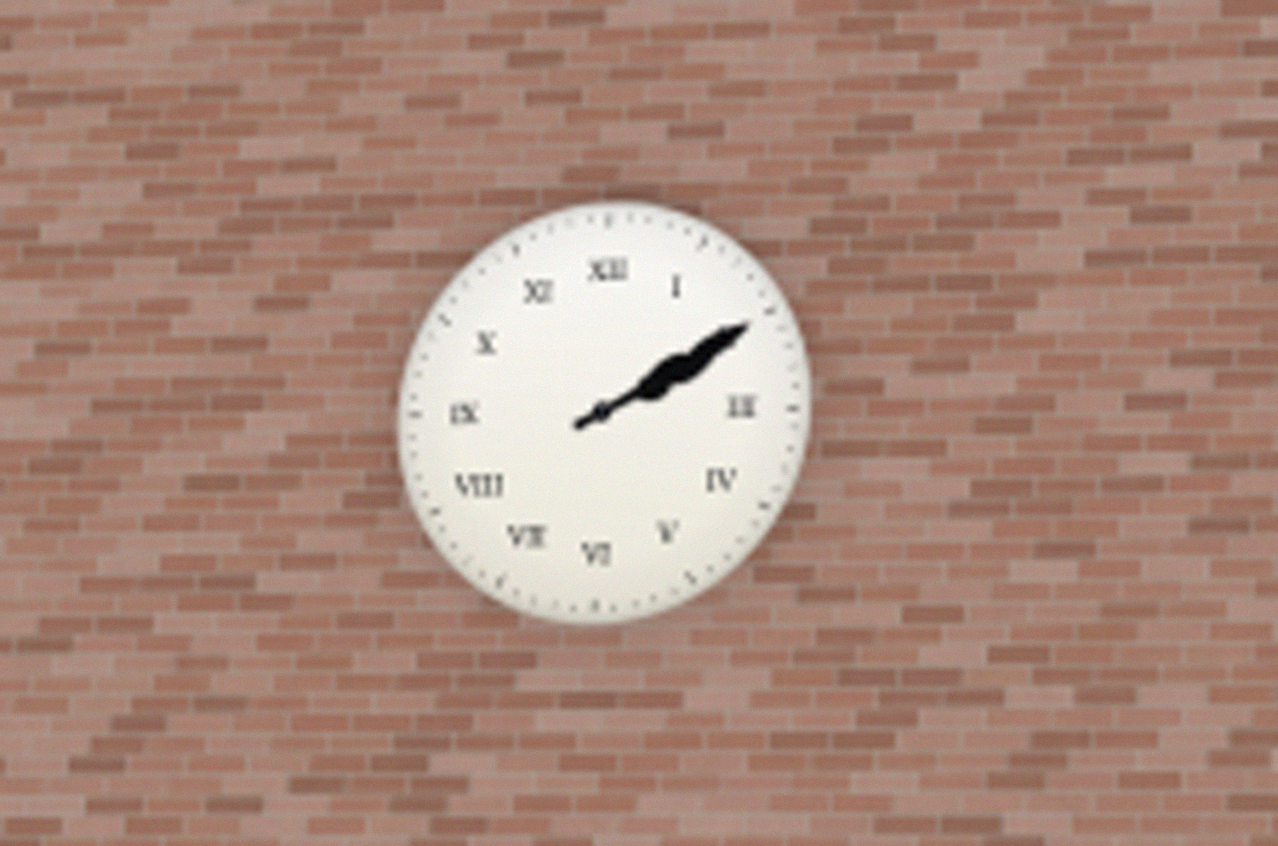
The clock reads 2 h 10 min
